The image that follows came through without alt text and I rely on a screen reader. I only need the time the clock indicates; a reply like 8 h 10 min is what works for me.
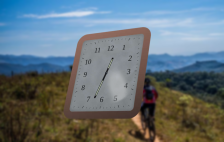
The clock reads 12 h 33 min
